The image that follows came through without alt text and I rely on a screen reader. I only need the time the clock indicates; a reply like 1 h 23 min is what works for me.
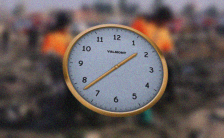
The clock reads 1 h 38 min
